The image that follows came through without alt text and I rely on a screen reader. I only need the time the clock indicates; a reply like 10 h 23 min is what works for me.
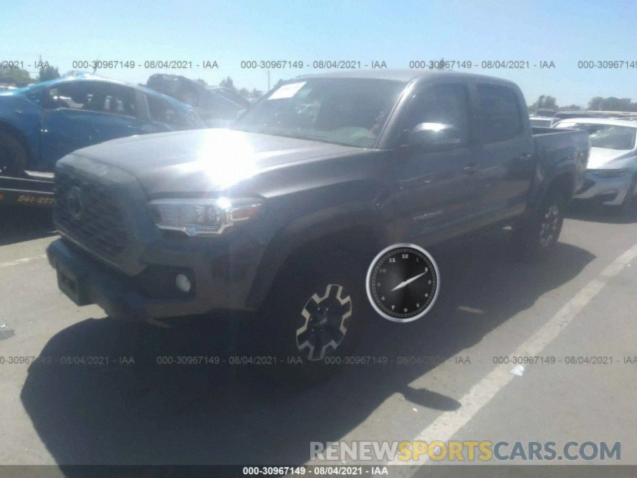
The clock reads 8 h 11 min
